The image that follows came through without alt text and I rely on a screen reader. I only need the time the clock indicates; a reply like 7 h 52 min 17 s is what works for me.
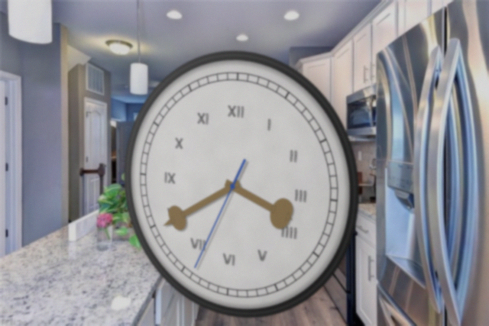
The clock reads 3 h 39 min 34 s
